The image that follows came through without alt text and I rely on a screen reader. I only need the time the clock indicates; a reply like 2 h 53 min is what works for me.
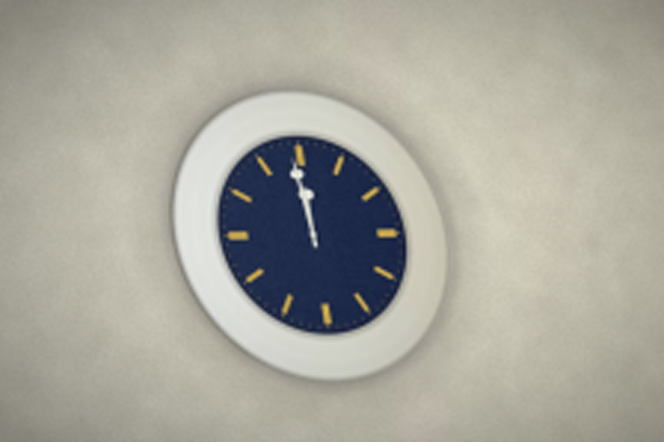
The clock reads 11 h 59 min
